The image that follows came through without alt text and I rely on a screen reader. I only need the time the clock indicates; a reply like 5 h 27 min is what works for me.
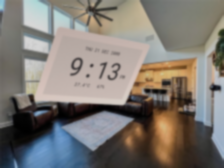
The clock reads 9 h 13 min
